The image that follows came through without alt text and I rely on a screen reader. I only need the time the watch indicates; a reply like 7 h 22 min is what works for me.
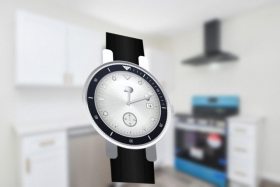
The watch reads 12 h 11 min
